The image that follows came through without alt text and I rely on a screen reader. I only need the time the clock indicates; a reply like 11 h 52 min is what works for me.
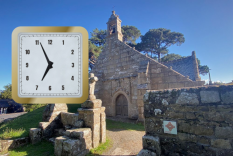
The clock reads 6 h 56 min
